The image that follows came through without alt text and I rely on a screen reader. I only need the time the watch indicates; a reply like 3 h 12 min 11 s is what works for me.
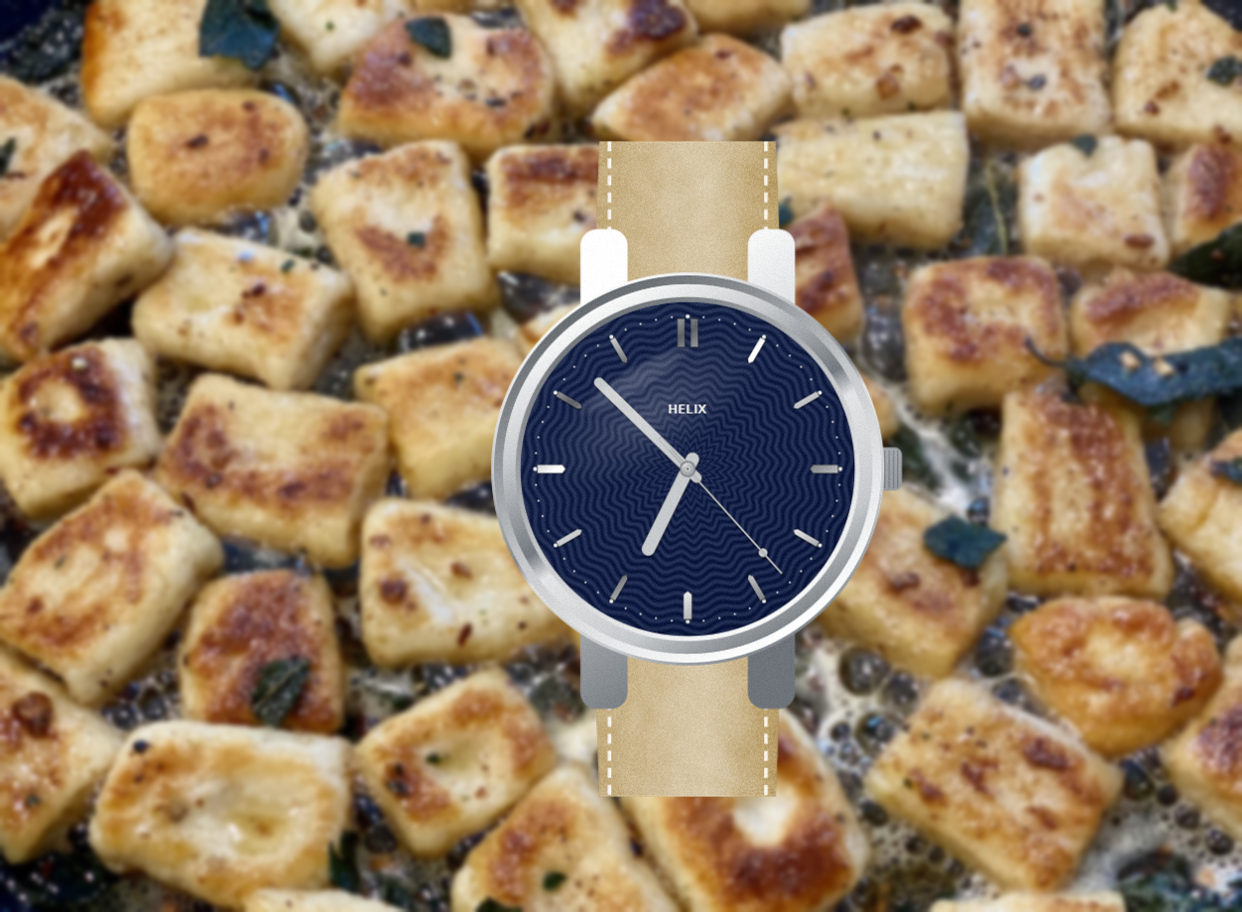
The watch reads 6 h 52 min 23 s
